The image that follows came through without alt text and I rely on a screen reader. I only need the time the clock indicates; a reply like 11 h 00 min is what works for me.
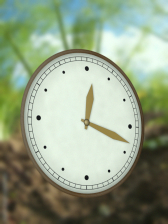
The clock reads 12 h 18 min
